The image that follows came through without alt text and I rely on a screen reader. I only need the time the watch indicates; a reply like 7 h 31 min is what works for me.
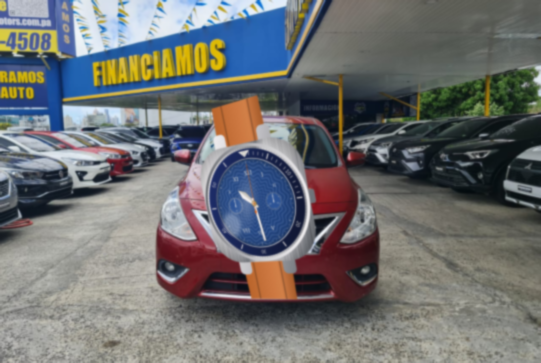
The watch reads 10 h 29 min
